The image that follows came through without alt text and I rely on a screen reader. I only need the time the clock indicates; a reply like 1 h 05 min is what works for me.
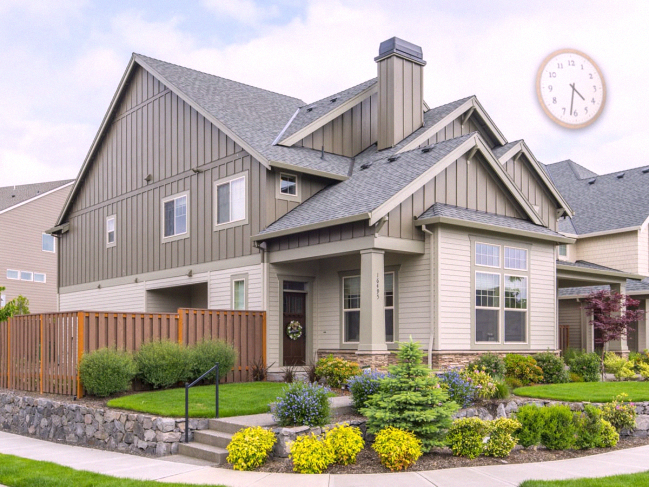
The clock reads 4 h 32 min
